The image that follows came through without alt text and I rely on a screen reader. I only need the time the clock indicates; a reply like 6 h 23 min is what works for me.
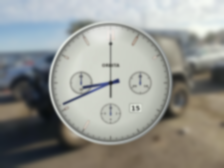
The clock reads 8 h 41 min
